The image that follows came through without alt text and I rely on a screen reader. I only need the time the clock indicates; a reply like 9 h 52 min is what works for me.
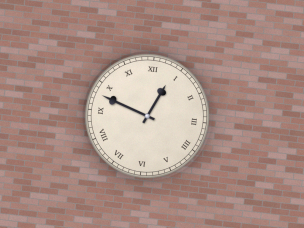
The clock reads 12 h 48 min
